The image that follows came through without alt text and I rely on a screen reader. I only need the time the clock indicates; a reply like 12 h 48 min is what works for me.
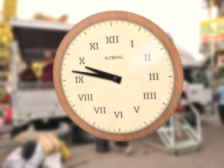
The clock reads 9 h 47 min
